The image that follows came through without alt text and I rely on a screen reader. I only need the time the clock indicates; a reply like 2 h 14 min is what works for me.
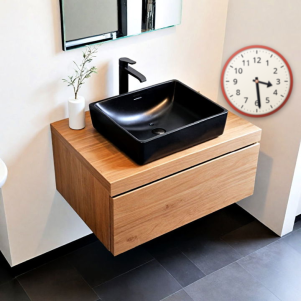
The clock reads 3 h 29 min
